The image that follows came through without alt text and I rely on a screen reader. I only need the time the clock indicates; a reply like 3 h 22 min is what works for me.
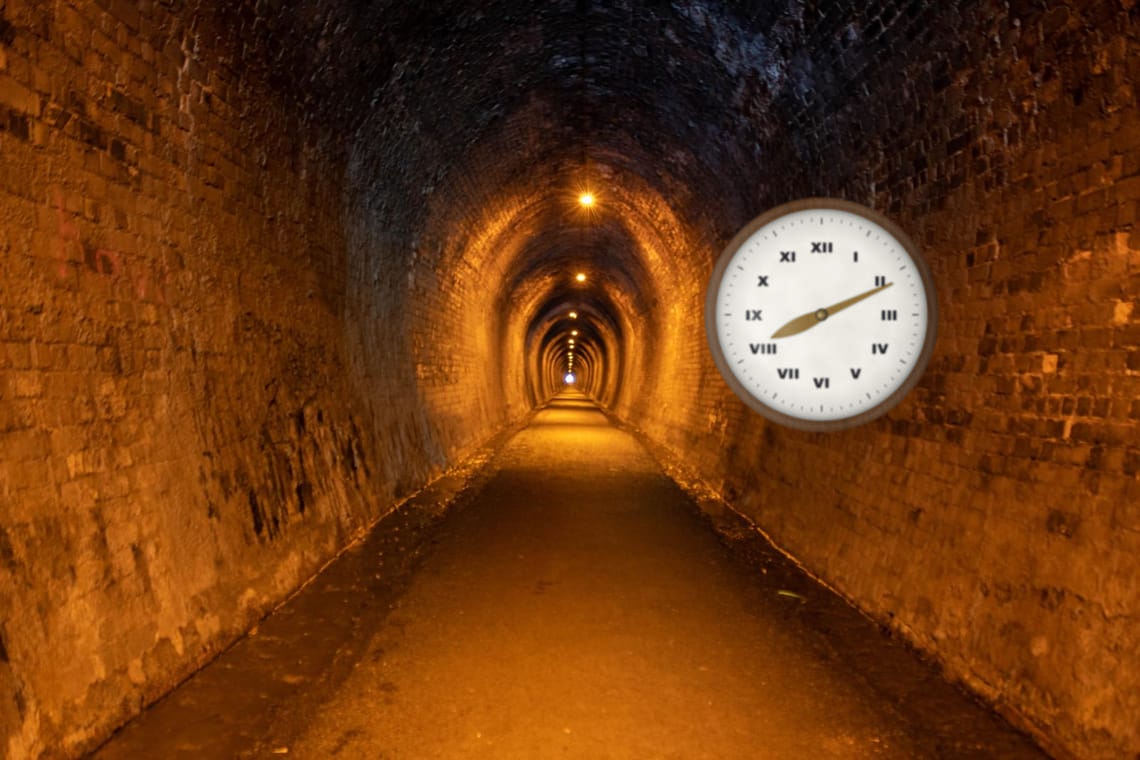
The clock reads 8 h 11 min
